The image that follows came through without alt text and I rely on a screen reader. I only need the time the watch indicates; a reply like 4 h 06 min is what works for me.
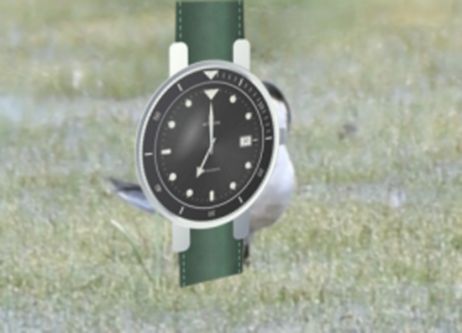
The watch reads 7 h 00 min
